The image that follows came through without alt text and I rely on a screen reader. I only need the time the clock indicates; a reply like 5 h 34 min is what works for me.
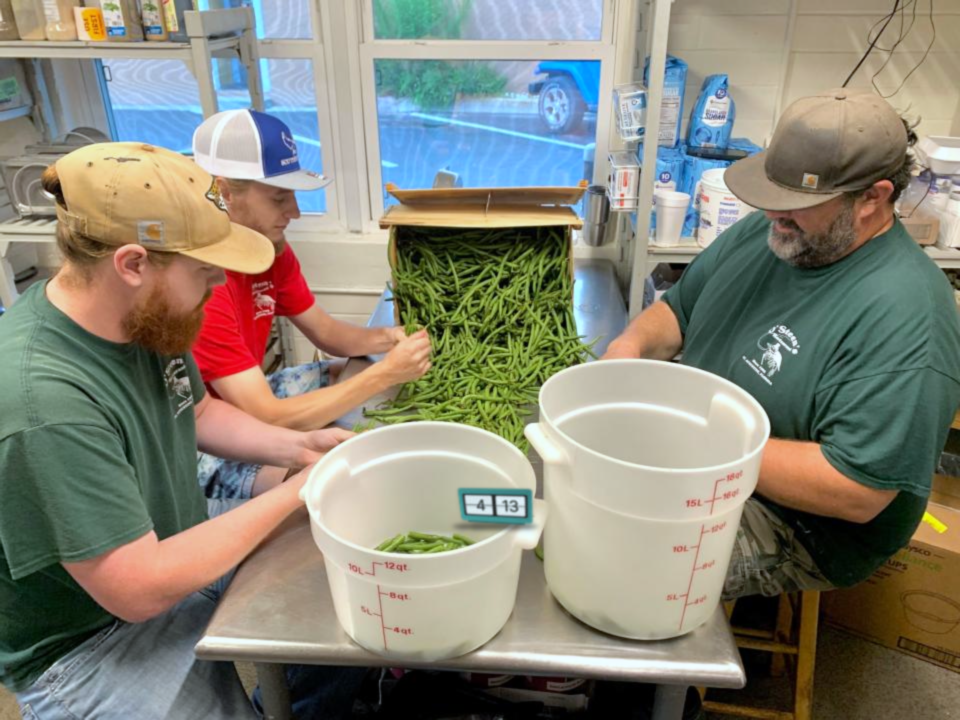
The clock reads 4 h 13 min
